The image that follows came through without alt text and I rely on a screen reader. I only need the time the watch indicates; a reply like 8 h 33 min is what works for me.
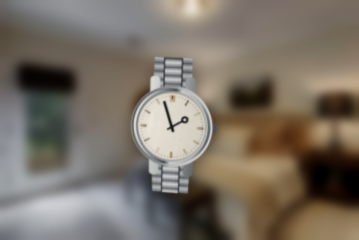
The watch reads 1 h 57 min
